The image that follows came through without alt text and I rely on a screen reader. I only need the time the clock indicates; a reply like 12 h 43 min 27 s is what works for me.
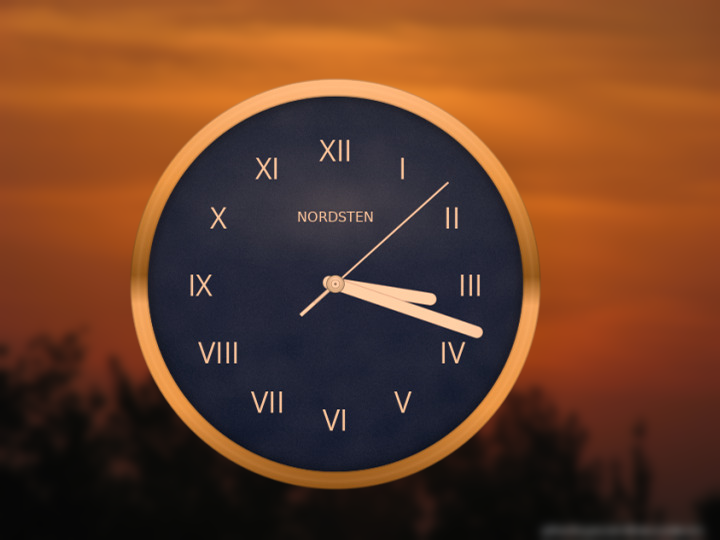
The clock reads 3 h 18 min 08 s
